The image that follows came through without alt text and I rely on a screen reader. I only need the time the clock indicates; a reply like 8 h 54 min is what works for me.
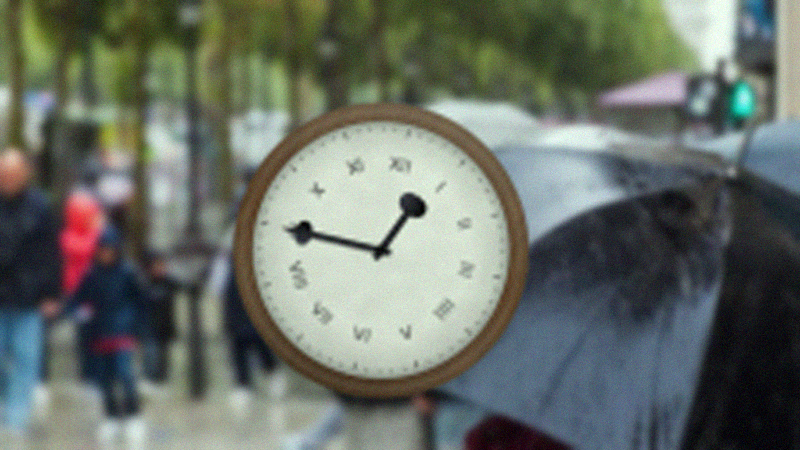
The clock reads 12 h 45 min
